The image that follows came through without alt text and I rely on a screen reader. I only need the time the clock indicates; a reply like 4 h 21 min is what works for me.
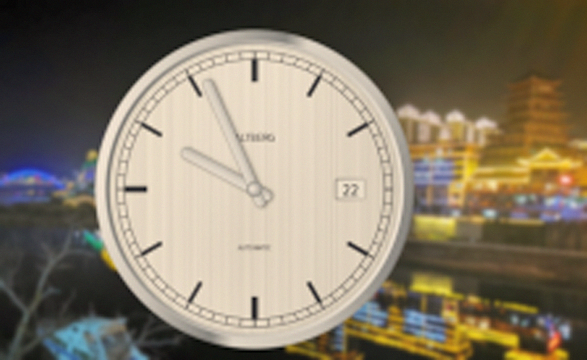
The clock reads 9 h 56 min
